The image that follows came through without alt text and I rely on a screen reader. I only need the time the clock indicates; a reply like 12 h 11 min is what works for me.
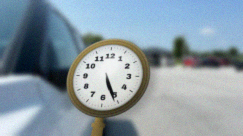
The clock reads 5 h 26 min
